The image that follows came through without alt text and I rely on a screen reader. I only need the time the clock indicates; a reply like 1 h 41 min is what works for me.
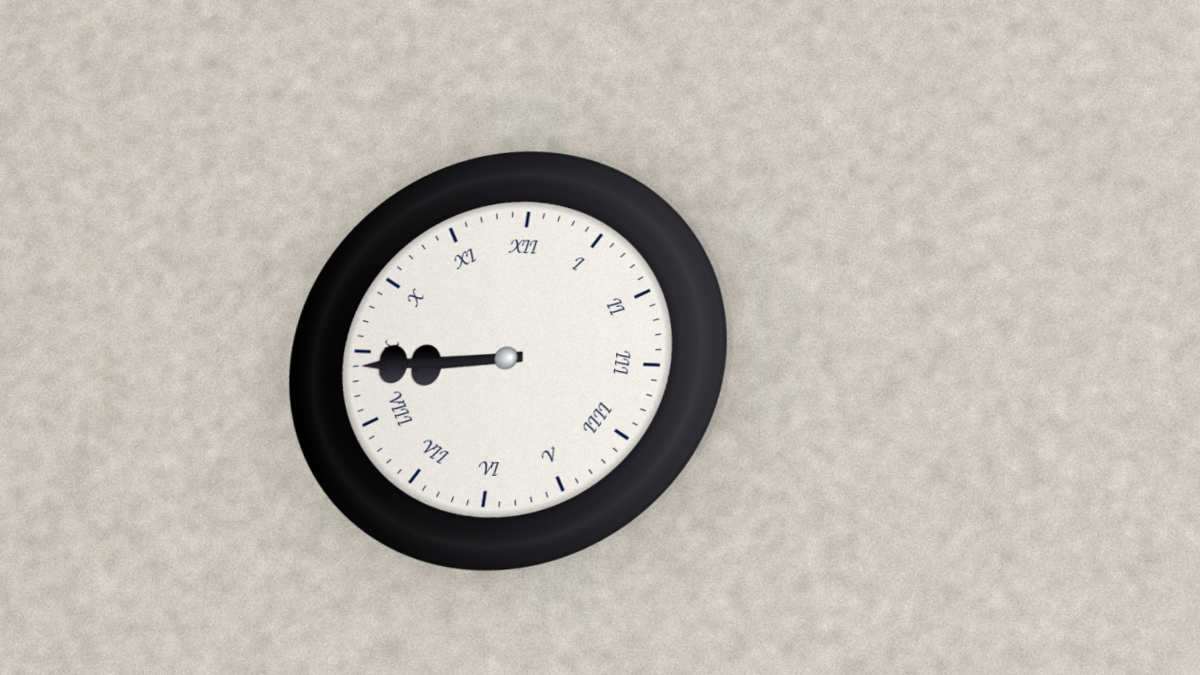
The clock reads 8 h 44 min
